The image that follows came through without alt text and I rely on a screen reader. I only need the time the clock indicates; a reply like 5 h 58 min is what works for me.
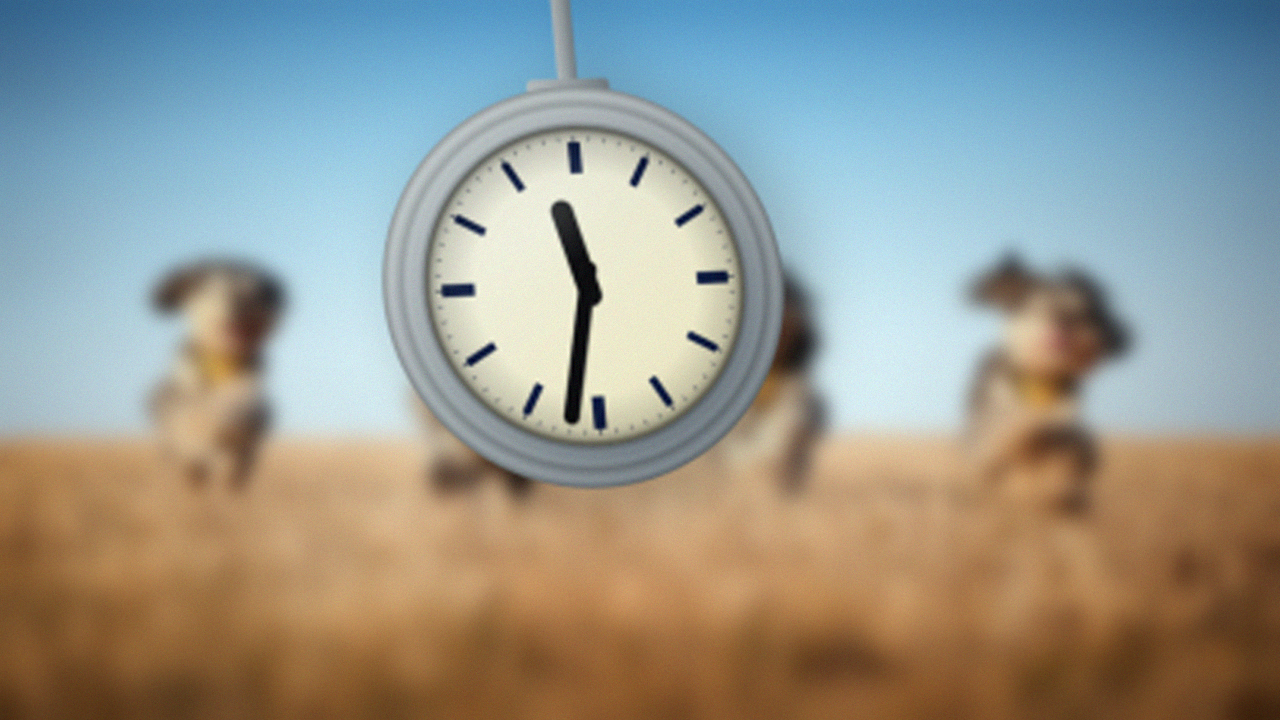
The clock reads 11 h 32 min
